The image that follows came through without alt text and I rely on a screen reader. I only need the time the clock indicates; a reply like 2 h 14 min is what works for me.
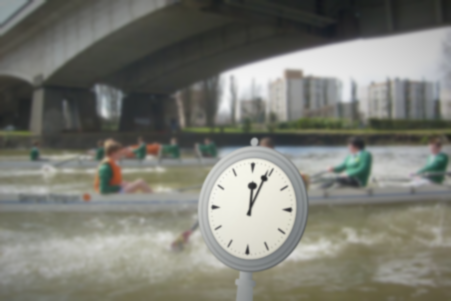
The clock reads 12 h 04 min
